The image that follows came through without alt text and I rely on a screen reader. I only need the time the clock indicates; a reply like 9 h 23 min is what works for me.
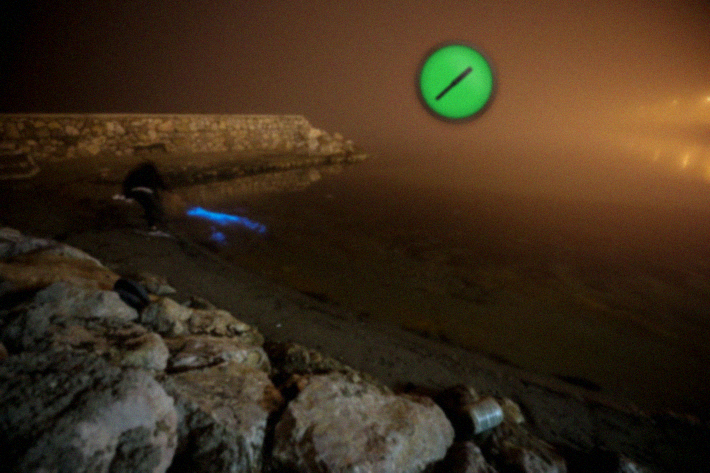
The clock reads 1 h 38 min
